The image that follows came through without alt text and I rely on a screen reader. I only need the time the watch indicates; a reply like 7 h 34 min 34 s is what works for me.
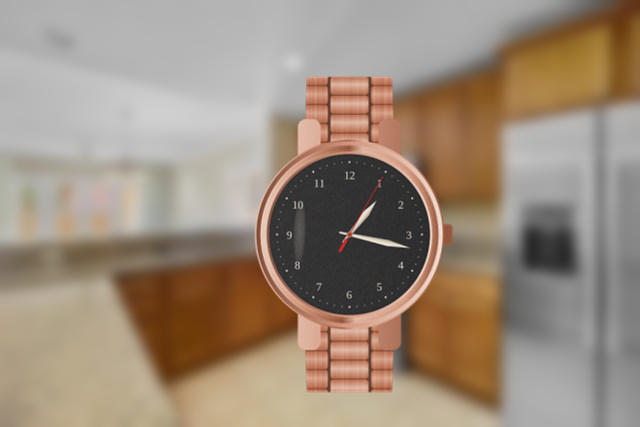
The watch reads 1 h 17 min 05 s
